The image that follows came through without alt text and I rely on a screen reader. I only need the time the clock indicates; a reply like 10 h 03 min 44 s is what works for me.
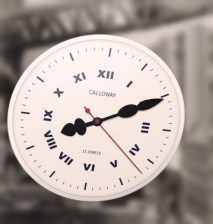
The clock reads 8 h 10 min 22 s
